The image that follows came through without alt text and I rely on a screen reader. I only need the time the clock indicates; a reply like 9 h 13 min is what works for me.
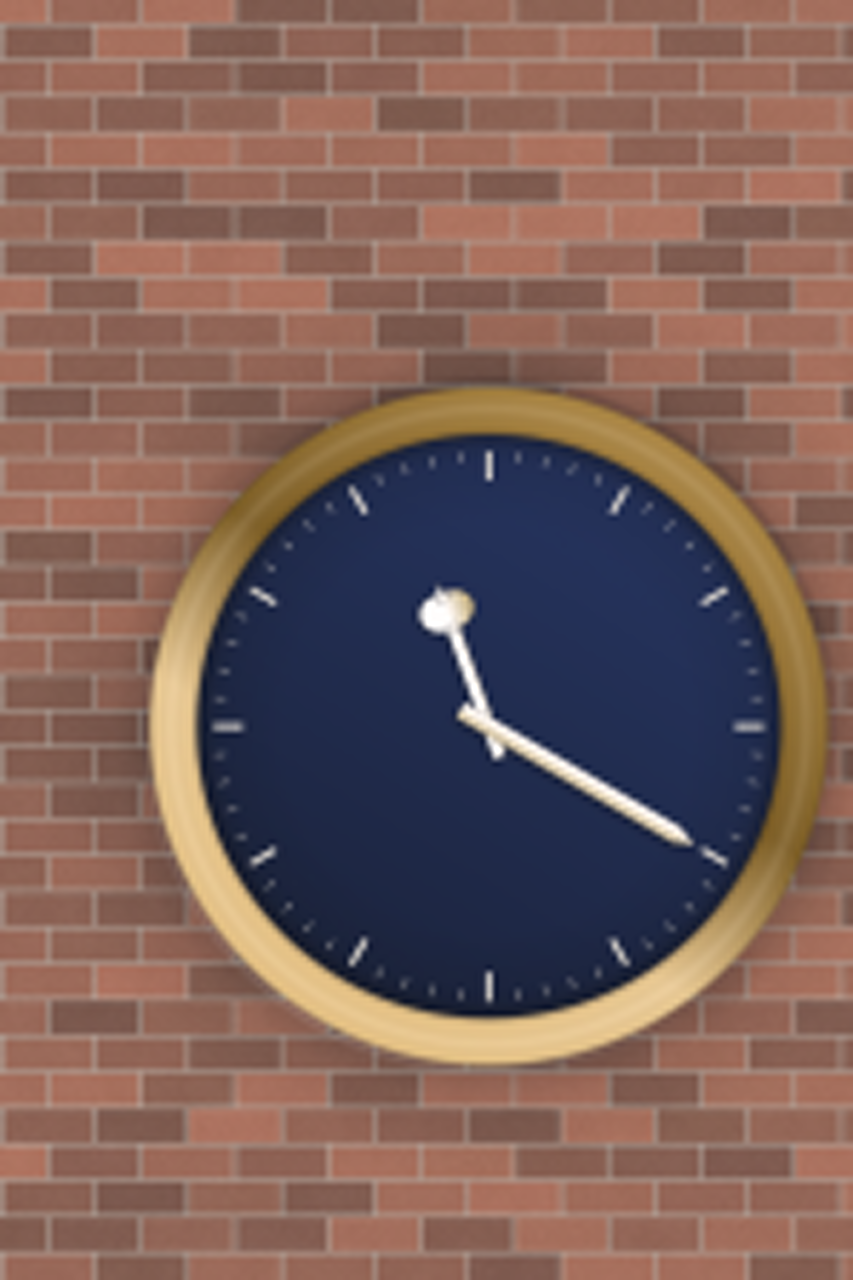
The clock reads 11 h 20 min
